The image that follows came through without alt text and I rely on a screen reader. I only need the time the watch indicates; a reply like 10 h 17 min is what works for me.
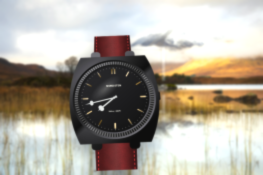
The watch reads 7 h 43 min
